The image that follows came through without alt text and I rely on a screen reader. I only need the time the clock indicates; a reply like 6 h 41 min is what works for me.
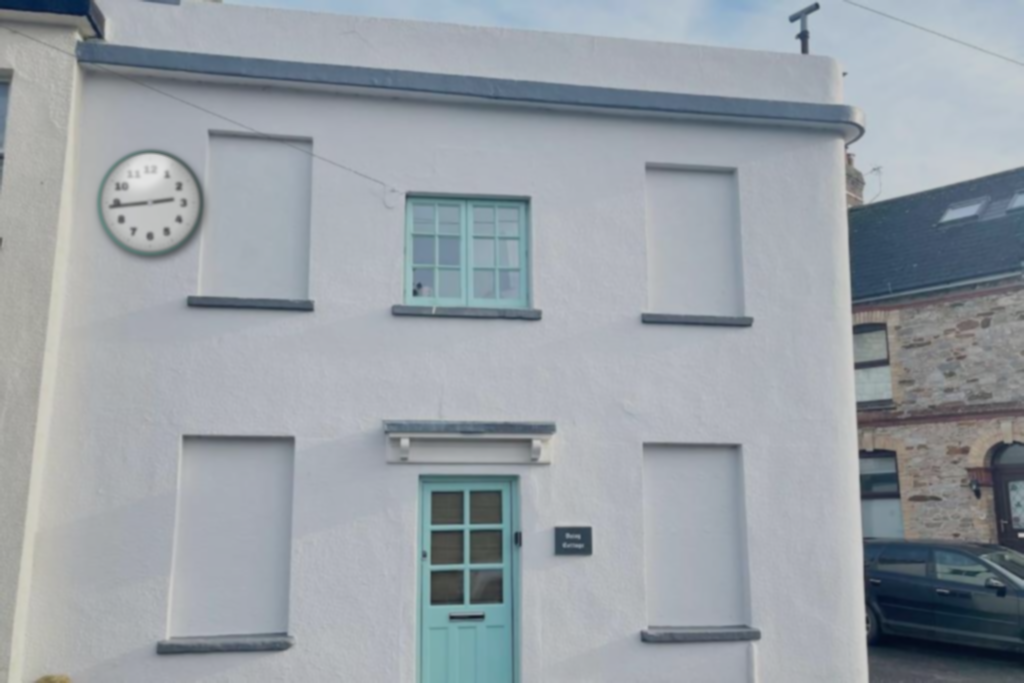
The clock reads 2 h 44 min
